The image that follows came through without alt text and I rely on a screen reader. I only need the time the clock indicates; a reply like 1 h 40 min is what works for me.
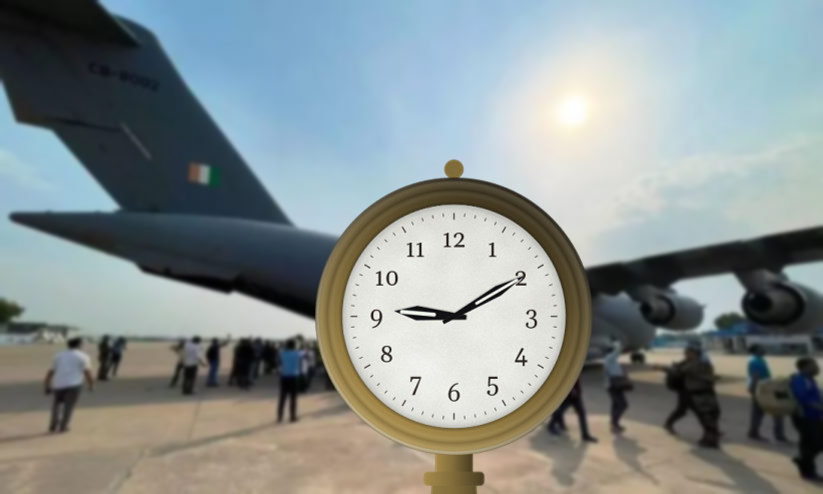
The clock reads 9 h 10 min
